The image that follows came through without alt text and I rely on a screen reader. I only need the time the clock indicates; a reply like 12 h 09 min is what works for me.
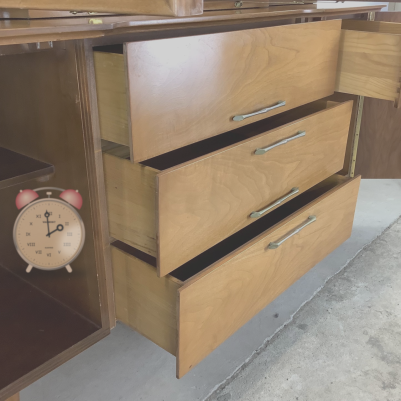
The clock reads 1 h 59 min
